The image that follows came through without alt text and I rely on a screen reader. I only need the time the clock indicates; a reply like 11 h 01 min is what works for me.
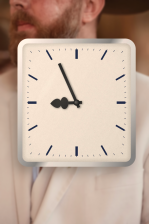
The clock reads 8 h 56 min
